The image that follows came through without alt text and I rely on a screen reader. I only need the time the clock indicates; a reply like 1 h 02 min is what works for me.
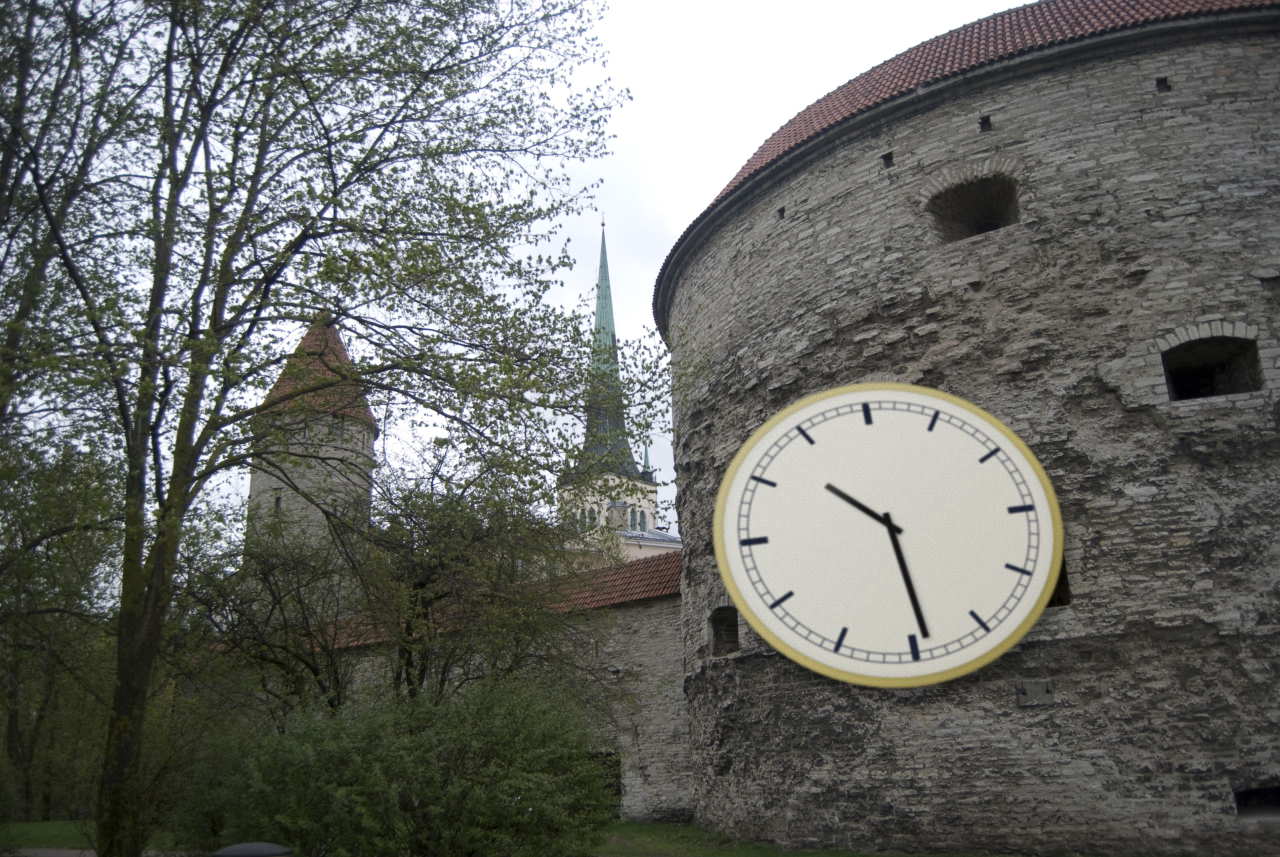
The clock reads 10 h 29 min
